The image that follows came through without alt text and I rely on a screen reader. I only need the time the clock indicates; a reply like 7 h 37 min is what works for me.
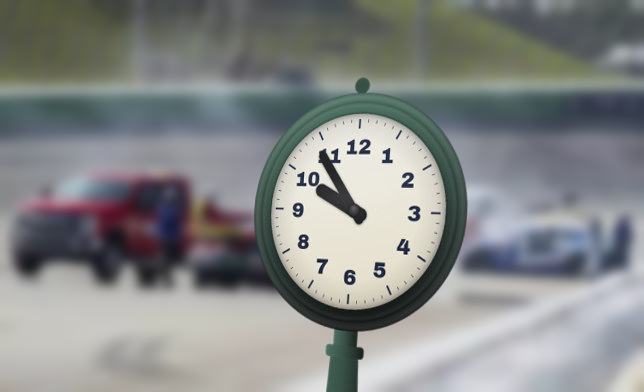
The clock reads 9 h 54 min
